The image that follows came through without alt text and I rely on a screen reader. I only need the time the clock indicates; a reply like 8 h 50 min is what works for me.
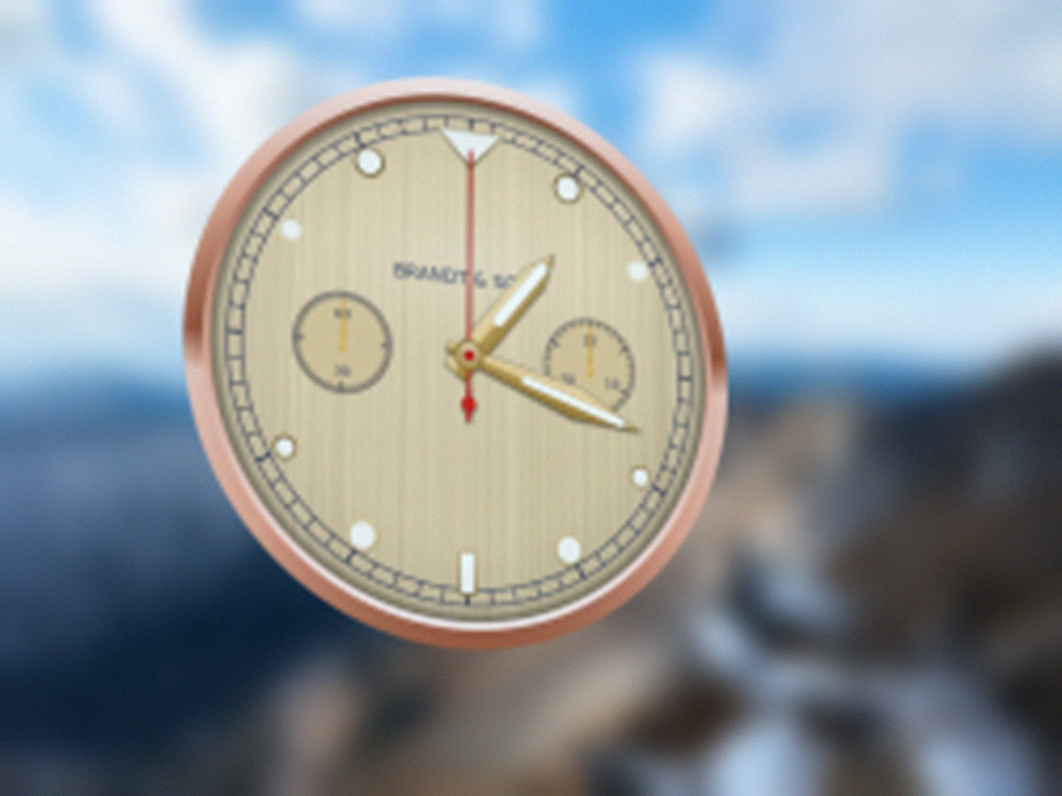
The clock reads 1 h 18 min
